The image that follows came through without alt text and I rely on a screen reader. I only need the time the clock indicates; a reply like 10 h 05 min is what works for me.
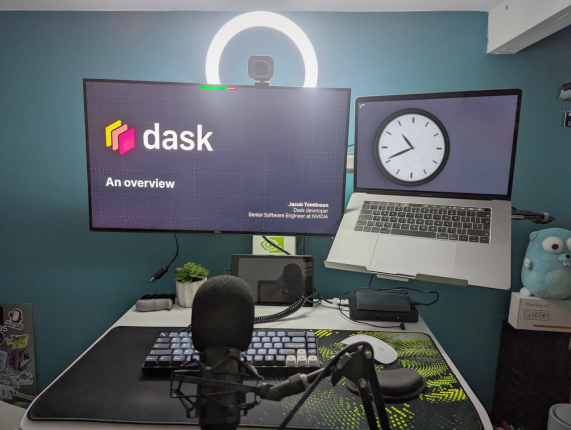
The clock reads 10 h 41 min
